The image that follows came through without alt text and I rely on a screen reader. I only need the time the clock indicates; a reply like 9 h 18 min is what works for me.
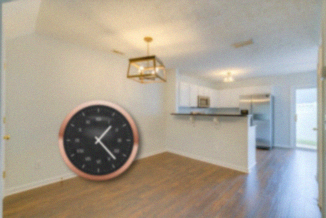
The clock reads 1 h 23 min
